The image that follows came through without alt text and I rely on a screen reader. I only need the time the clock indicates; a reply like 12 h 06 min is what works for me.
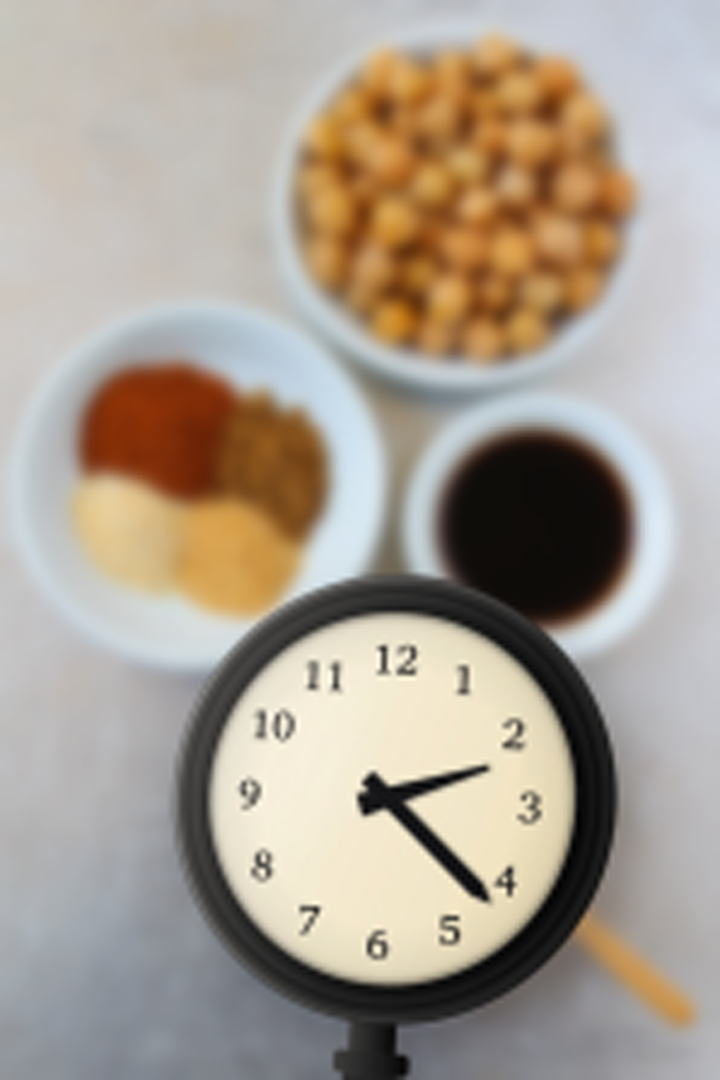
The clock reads 2 h 22 min
